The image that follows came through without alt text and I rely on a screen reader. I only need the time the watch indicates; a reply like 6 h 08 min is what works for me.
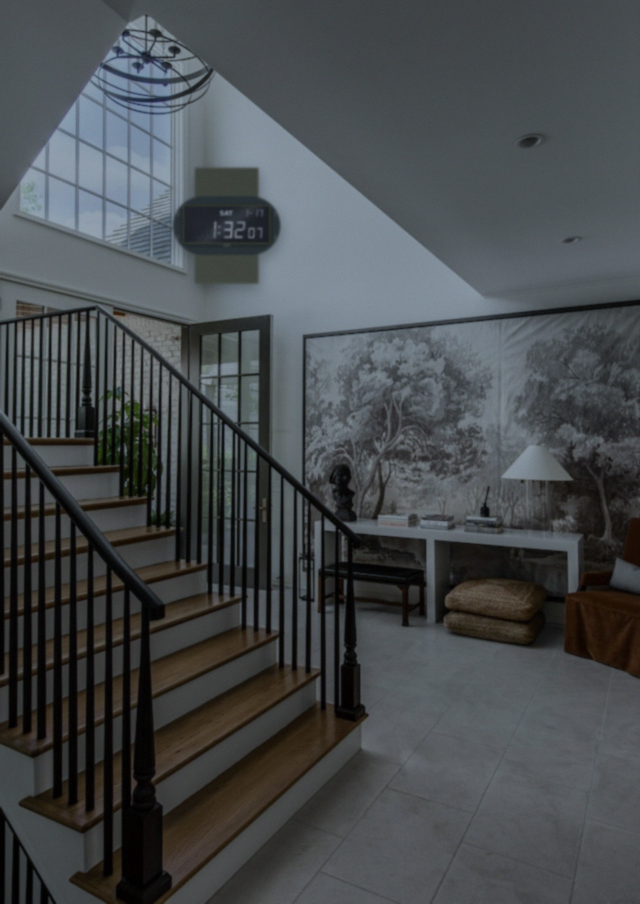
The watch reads 1 h 32 min
